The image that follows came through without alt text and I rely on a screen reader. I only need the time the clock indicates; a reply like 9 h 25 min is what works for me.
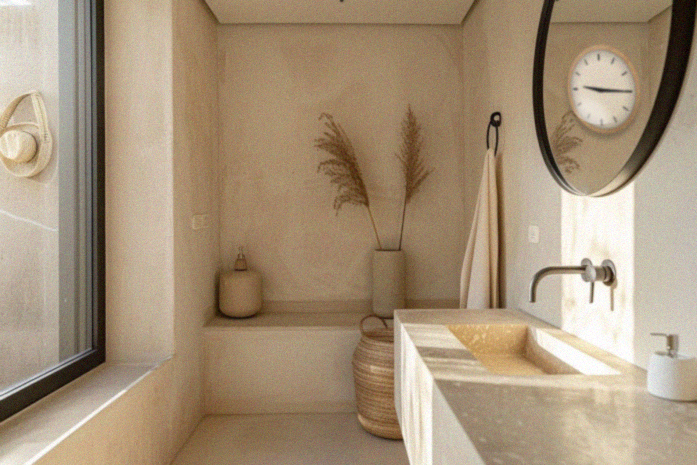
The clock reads 9 h 15 min
